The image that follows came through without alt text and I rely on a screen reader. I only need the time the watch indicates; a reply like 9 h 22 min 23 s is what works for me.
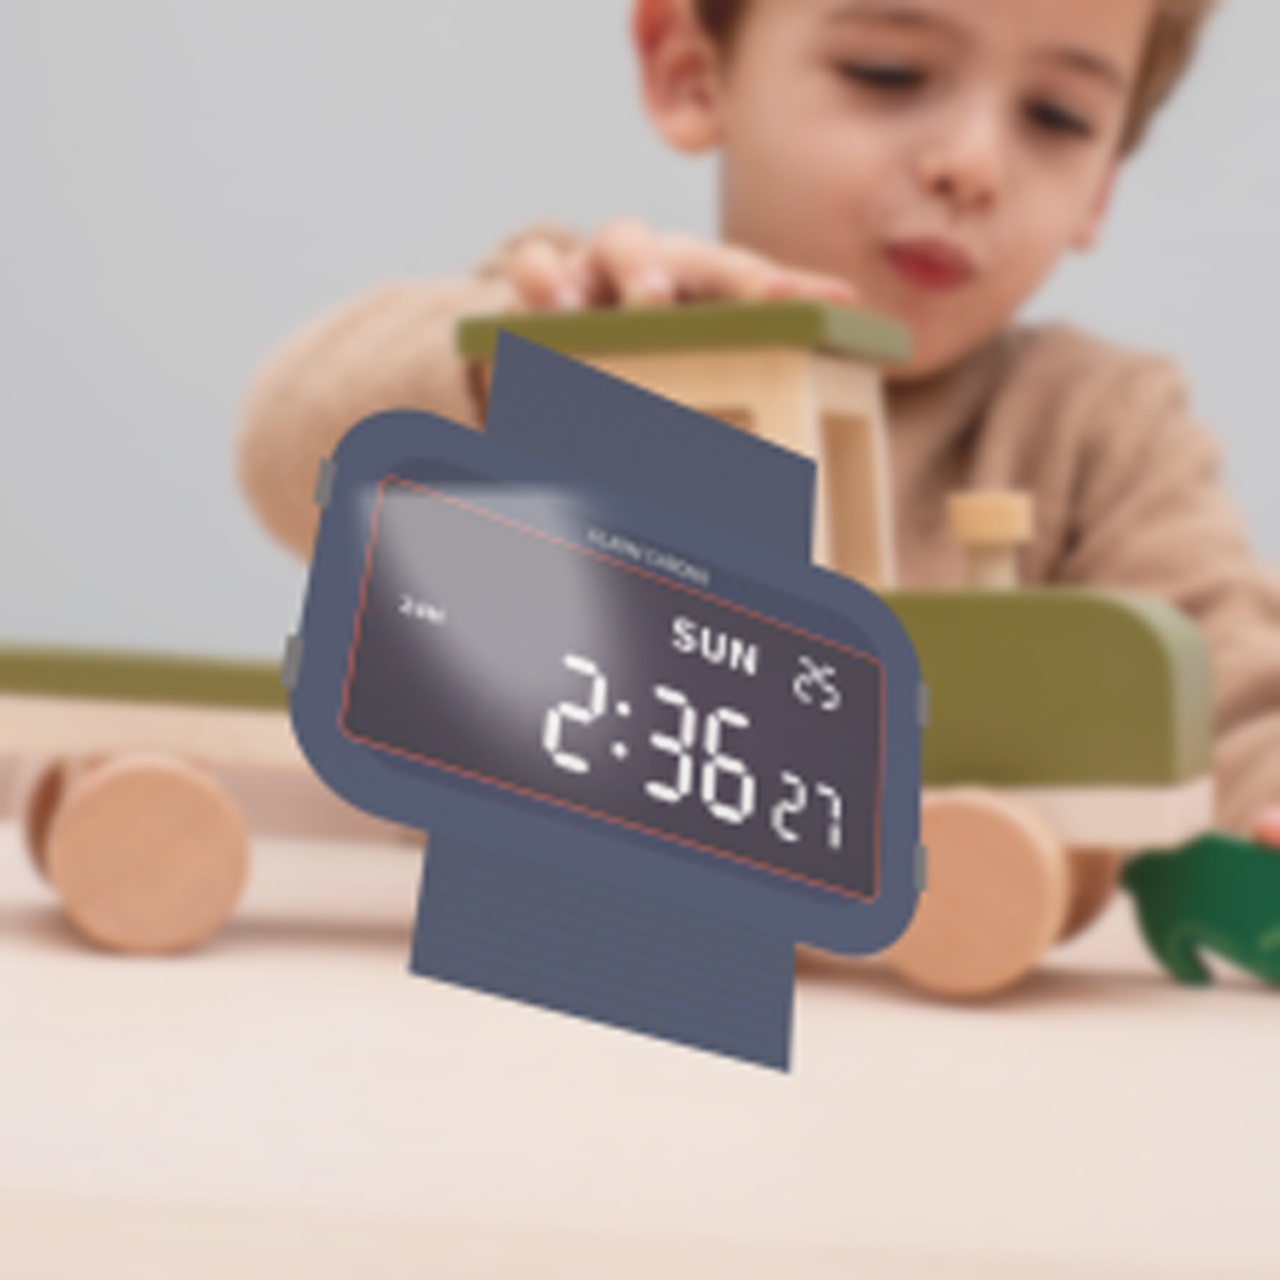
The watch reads 2 h 36 min 27 s
